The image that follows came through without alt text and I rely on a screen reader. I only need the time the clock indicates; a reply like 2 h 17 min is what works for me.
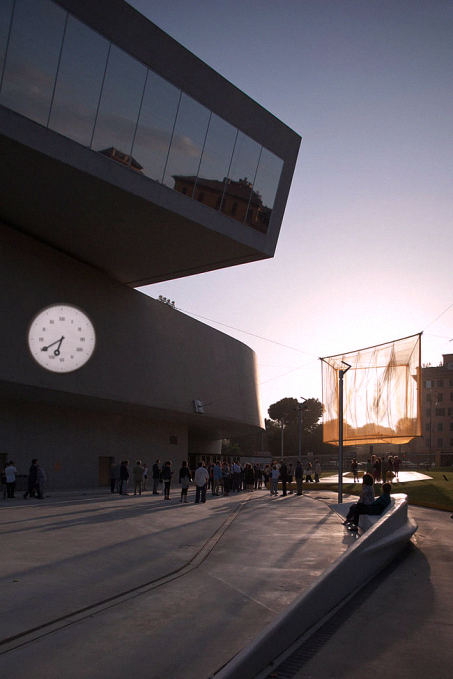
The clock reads 6 h 40 min
